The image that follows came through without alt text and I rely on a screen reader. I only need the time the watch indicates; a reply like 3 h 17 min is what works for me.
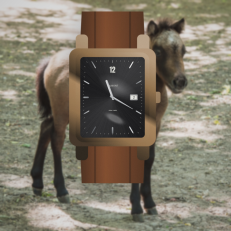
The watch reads 11 h 20 min
